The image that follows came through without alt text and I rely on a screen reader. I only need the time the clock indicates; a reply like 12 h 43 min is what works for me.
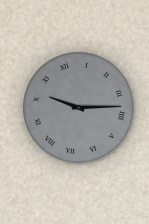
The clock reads 10 h 18 min
